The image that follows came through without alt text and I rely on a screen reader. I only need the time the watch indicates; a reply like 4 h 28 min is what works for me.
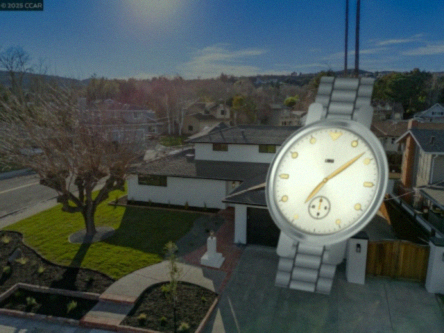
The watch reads 7 h 08 min
